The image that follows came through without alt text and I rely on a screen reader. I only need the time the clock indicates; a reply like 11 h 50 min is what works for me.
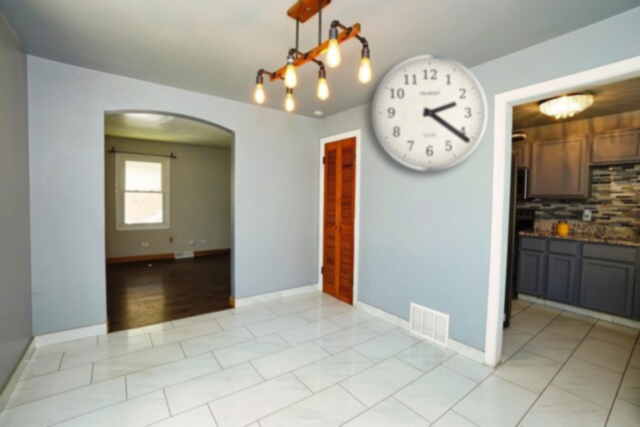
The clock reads 2 h 21 min
